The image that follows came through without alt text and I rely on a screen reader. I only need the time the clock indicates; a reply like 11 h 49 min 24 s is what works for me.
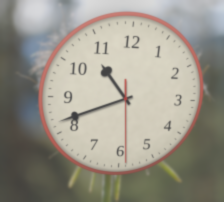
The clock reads 10 h 41 min 29 s
